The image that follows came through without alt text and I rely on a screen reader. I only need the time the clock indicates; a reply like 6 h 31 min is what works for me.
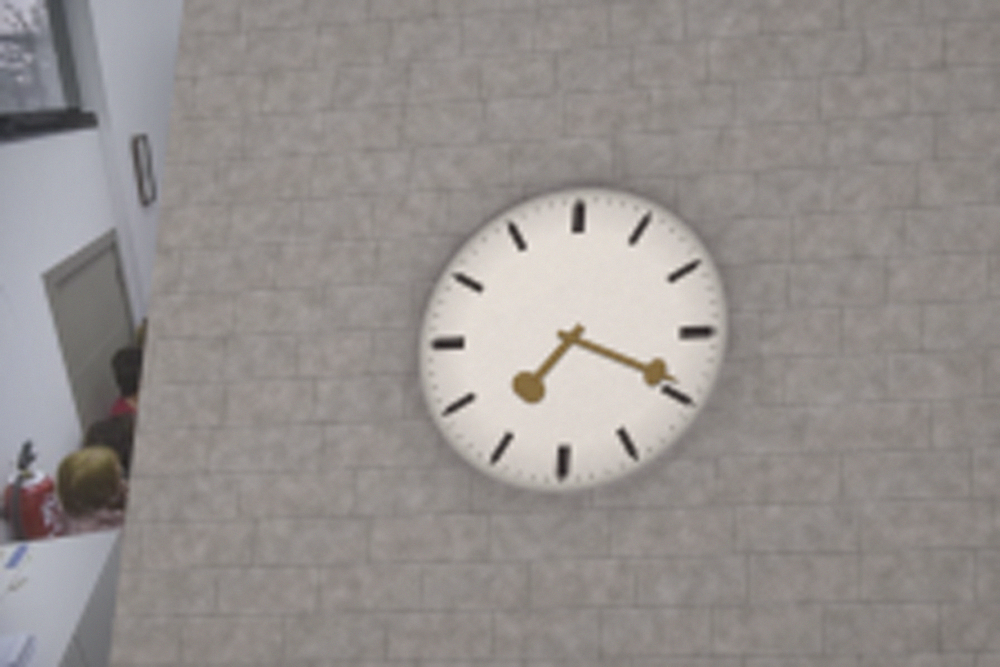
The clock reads 7 h 19 min
